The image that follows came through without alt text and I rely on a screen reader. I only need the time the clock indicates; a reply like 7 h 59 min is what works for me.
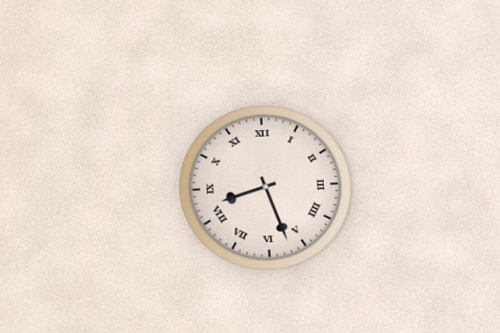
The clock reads 8 h 27 min
